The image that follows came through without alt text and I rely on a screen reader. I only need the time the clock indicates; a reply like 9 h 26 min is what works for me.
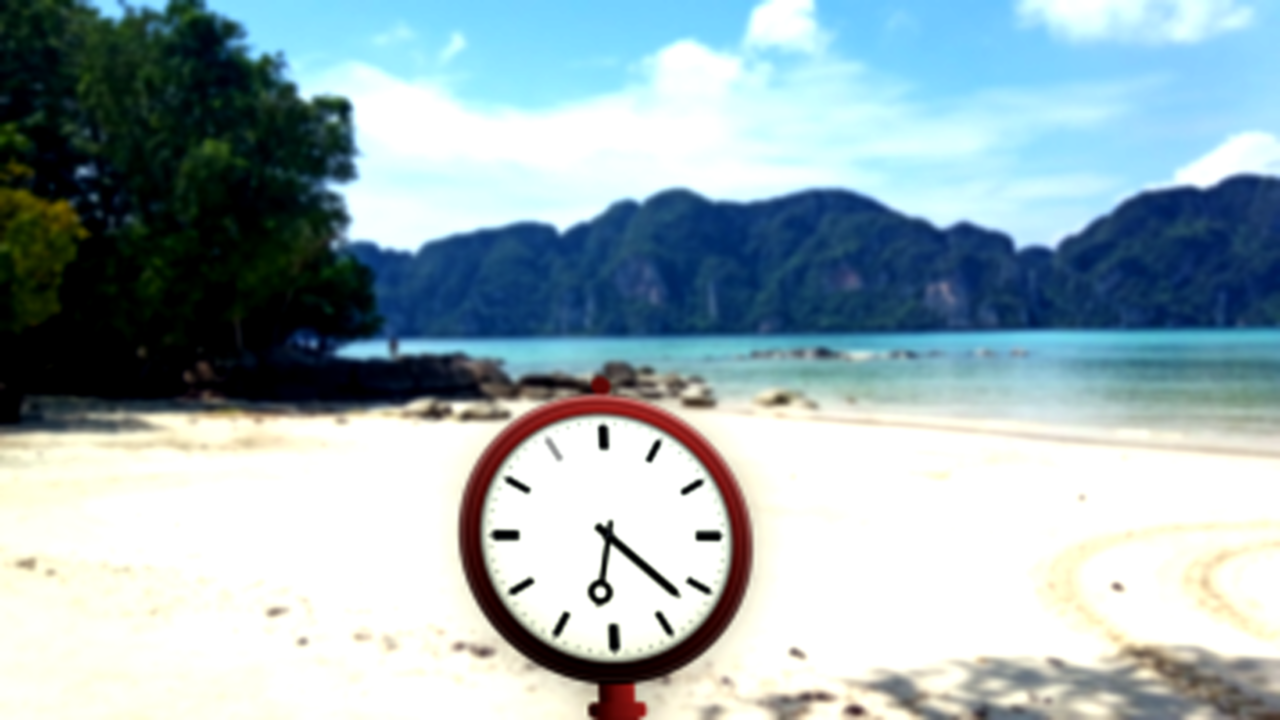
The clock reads 6 h 22 min
